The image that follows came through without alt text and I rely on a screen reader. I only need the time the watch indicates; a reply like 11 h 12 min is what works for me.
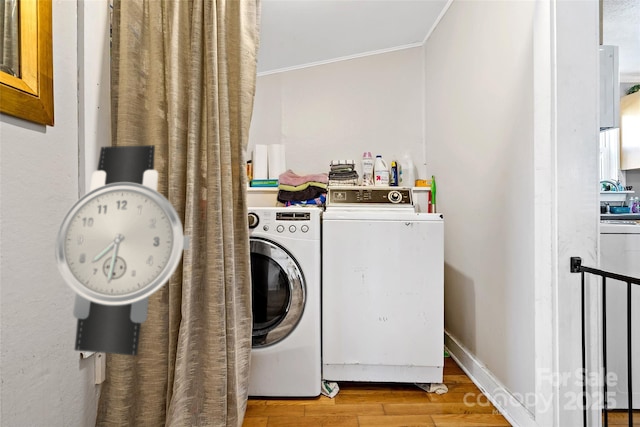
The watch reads 7 h 31 min
